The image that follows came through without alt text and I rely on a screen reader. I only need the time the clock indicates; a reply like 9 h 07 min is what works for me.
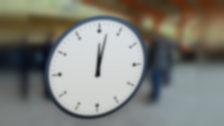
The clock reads 12 h 02 min
